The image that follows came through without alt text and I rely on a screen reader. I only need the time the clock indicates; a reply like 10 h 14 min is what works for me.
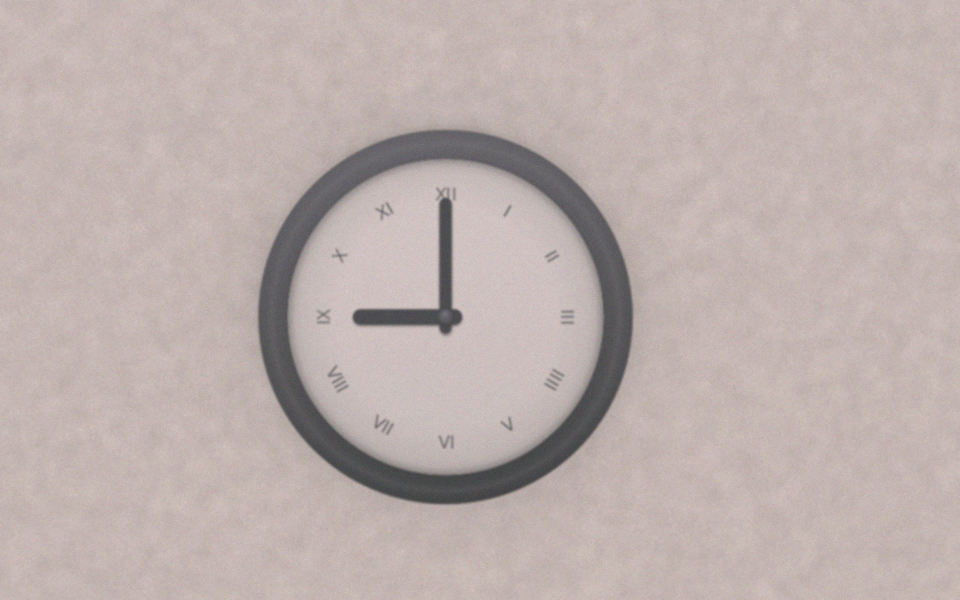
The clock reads 9 h 00 min
